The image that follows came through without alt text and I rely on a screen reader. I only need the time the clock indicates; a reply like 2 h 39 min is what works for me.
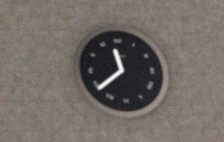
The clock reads 11 h 39 min
